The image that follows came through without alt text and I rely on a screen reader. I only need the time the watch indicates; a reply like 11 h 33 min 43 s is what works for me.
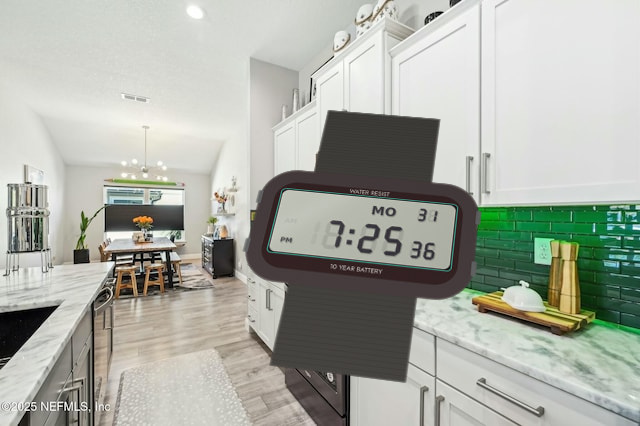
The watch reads 7 h 25 min 36 s
